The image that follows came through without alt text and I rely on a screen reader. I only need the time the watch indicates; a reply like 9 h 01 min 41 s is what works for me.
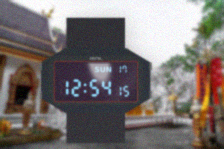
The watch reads 12 h 54 min 15 s
